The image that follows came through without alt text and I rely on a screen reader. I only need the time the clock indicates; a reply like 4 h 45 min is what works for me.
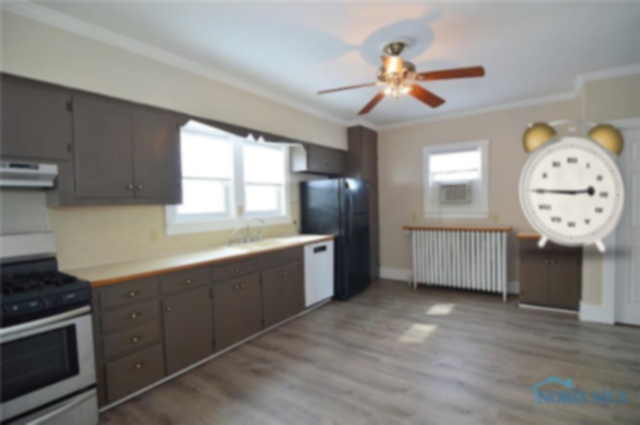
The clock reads 2 h 45 min
